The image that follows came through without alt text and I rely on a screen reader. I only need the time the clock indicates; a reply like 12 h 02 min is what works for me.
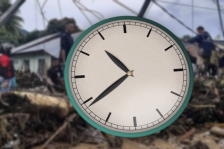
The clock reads 10 h 39 min
